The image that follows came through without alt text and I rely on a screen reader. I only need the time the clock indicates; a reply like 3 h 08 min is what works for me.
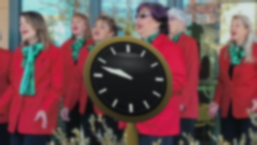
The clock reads 9 h 48 min
